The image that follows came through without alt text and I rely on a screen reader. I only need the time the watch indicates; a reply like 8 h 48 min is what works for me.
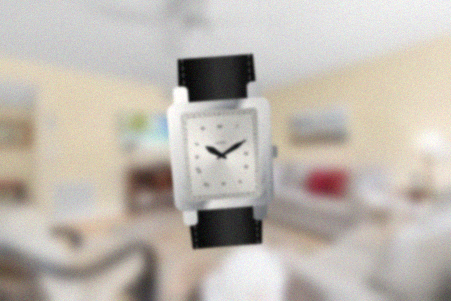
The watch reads 10 h 10 min
